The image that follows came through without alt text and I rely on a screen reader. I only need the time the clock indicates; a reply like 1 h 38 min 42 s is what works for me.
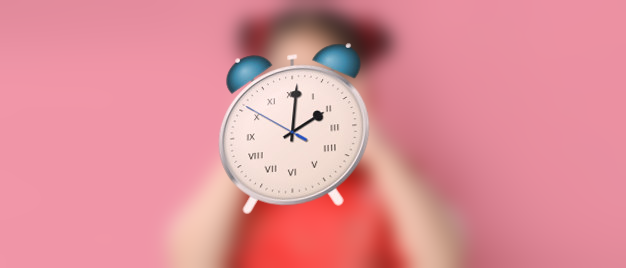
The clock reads 2 h 00 min 51 s
